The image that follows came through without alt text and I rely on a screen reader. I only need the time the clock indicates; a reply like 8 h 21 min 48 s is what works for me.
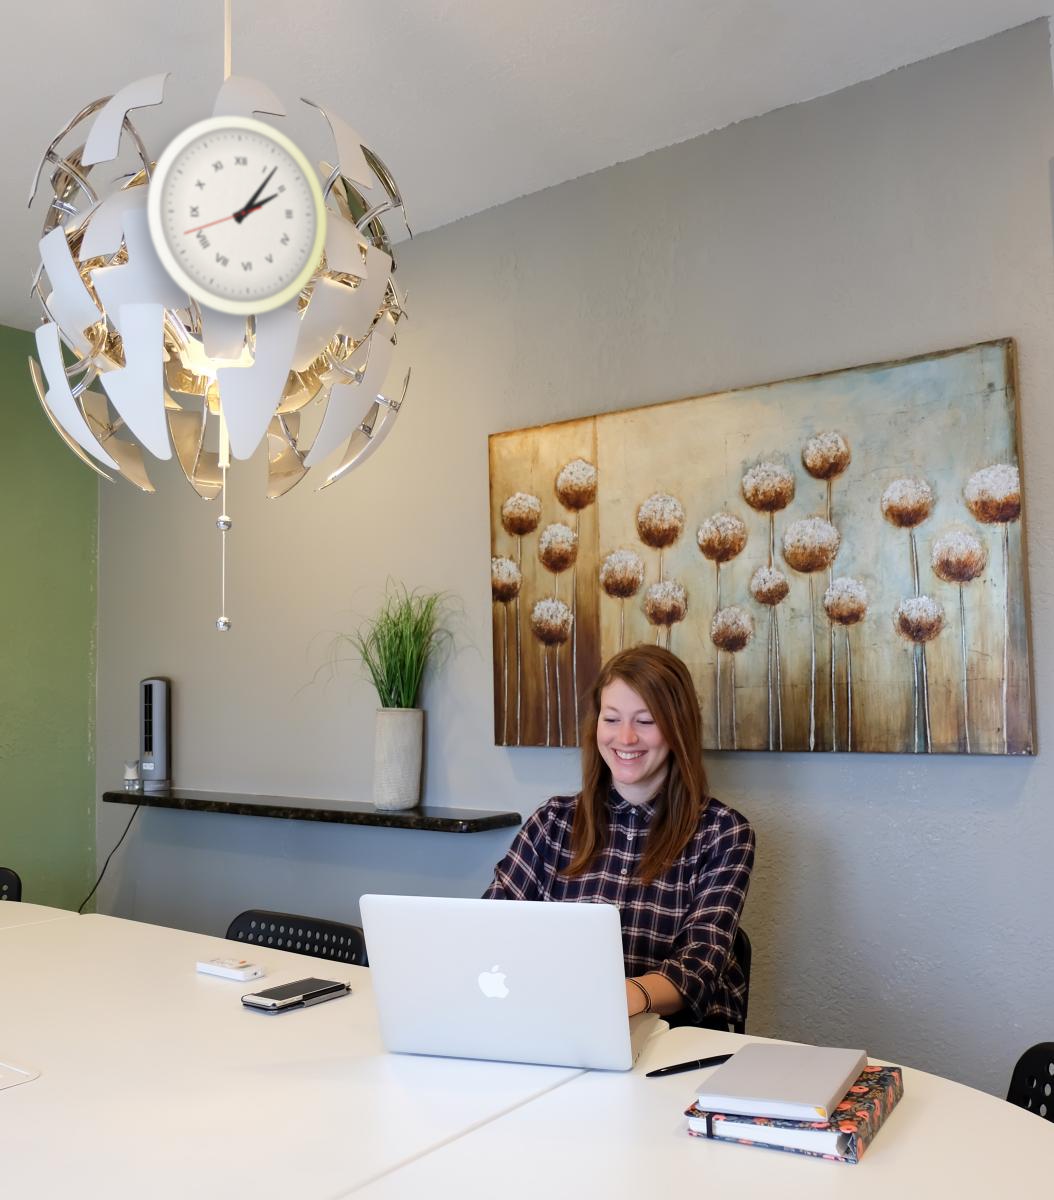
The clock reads 2 h 06 min 42 s
